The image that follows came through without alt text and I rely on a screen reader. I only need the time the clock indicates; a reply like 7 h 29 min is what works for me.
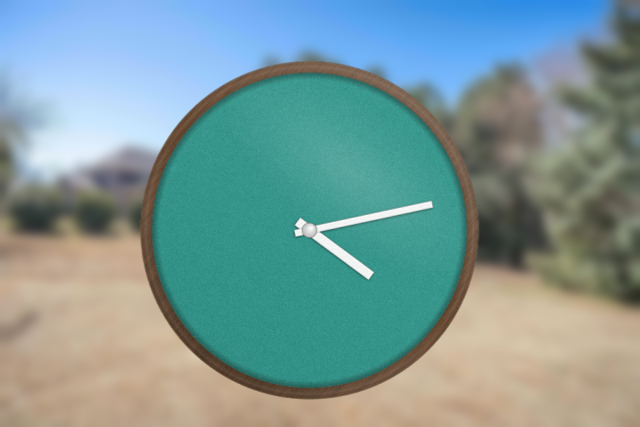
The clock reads 4 h 13 min
